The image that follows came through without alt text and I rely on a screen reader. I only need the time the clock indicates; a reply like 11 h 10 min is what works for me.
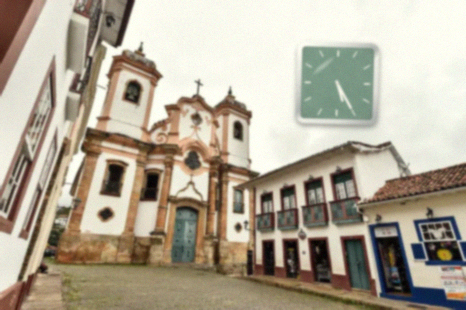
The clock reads 5 h 25 min
